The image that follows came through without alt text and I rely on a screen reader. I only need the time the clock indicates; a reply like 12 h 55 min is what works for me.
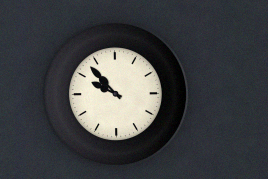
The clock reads 9 h 53 min
